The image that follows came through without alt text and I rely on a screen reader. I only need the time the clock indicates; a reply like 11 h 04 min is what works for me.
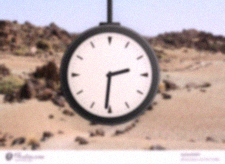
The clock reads 2 h 31 min
